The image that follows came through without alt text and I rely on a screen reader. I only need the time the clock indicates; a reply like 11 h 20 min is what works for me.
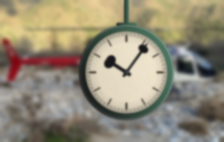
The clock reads 10 h 06 min
